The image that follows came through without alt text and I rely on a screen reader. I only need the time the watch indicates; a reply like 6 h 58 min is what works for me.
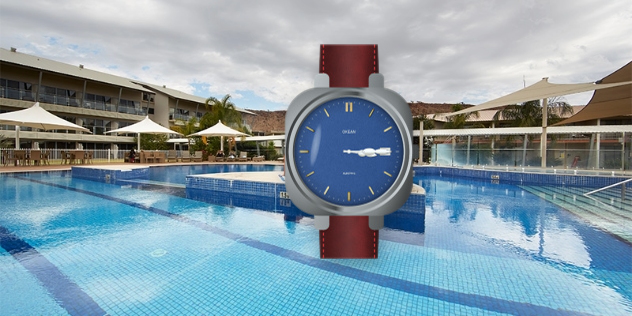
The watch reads 3 h 15 min
